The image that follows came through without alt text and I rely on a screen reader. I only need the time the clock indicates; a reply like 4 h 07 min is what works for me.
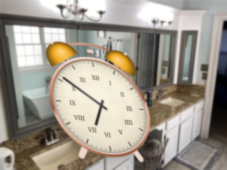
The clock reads 6 h 51 min
